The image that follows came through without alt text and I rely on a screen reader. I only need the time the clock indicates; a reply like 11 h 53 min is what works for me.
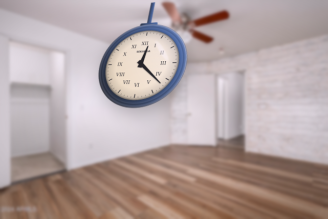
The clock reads 12 h 22 min
